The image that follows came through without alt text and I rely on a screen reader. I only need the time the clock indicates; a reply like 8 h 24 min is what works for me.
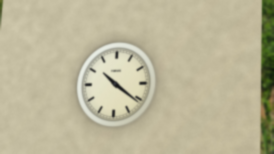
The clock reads 10 h 21 min
